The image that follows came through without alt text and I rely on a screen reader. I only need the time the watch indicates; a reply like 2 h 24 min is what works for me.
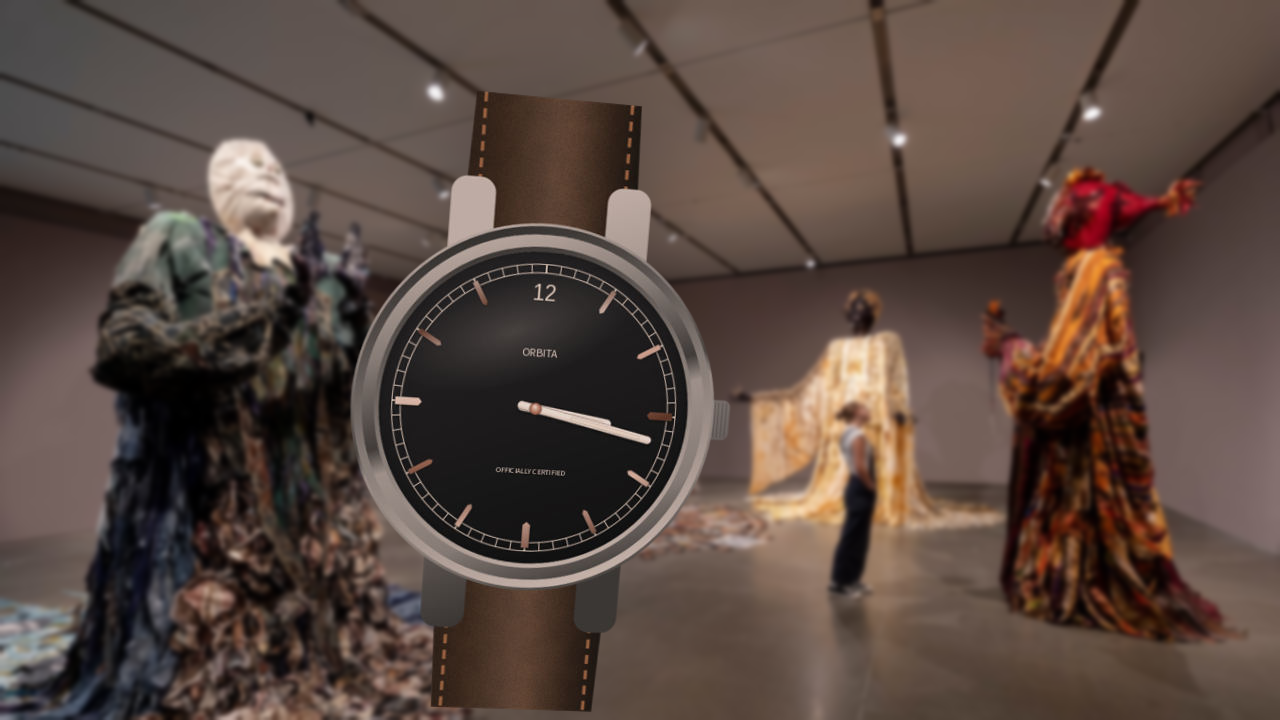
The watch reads 3 h 17 min
